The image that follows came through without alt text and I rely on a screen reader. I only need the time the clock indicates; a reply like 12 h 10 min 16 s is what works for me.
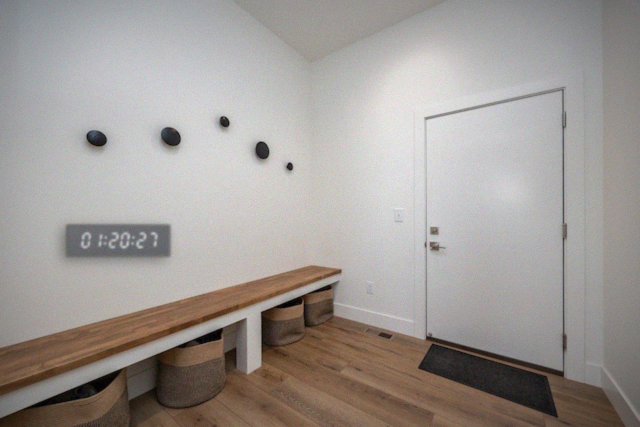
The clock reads 1 h 20 min 27 s
